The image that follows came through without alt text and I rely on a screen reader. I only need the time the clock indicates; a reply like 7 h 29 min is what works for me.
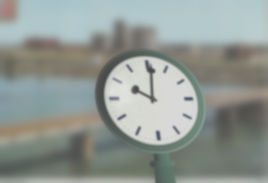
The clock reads 10 h 01 min
